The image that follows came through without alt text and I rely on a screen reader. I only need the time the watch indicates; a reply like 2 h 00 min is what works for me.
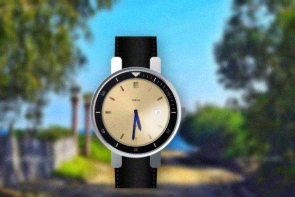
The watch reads 5 h 31 min
